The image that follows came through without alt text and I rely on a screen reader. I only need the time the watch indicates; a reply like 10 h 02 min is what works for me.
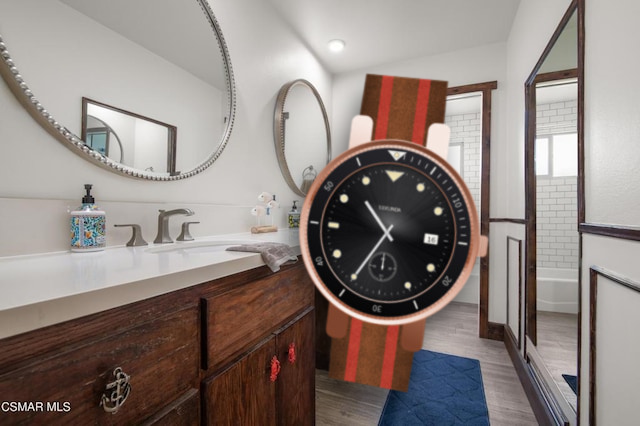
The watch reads 10 h 35 min
